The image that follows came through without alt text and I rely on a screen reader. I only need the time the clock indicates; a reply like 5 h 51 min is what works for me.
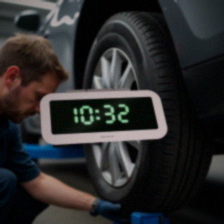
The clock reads 10 h 32 min
